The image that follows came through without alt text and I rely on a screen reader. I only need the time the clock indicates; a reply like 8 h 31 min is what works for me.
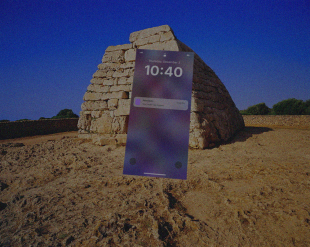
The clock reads 10 h 40 min
